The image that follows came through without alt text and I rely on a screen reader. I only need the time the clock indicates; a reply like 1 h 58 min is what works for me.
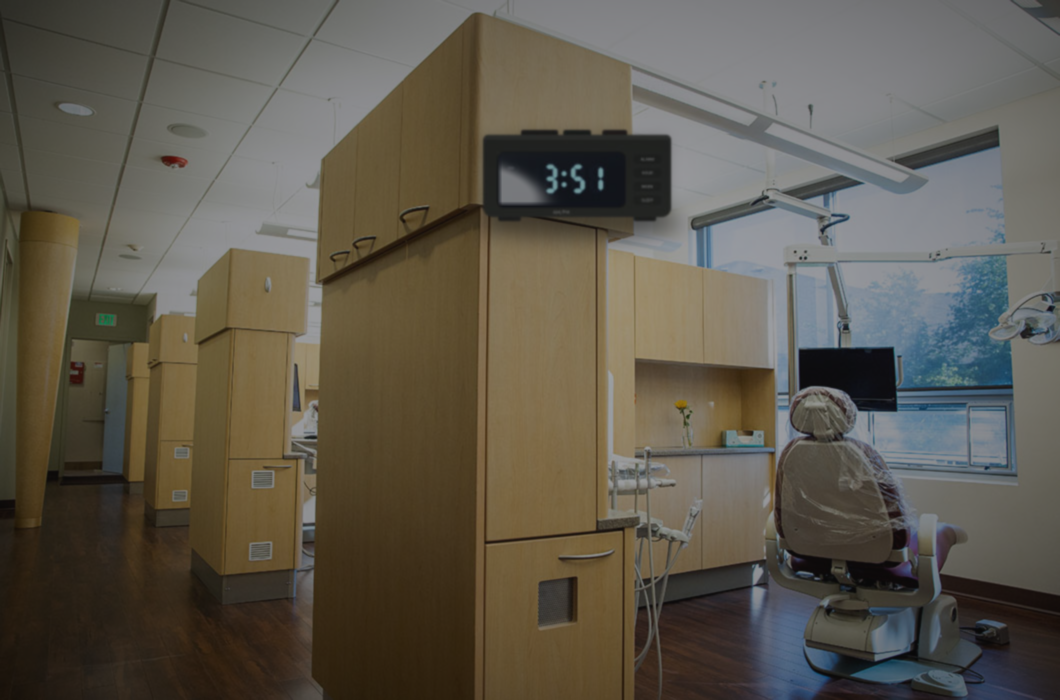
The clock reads 3 h 51 min
